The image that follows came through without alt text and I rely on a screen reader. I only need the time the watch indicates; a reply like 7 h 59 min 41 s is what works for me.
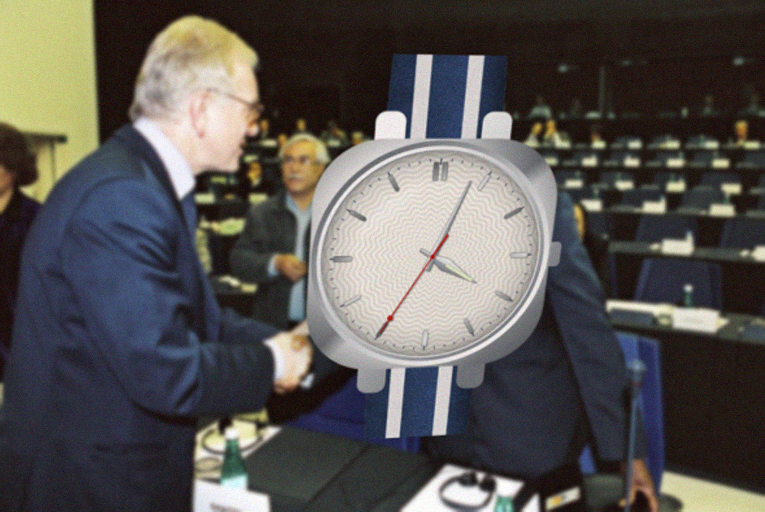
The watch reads 4 h 03 min 35 s
